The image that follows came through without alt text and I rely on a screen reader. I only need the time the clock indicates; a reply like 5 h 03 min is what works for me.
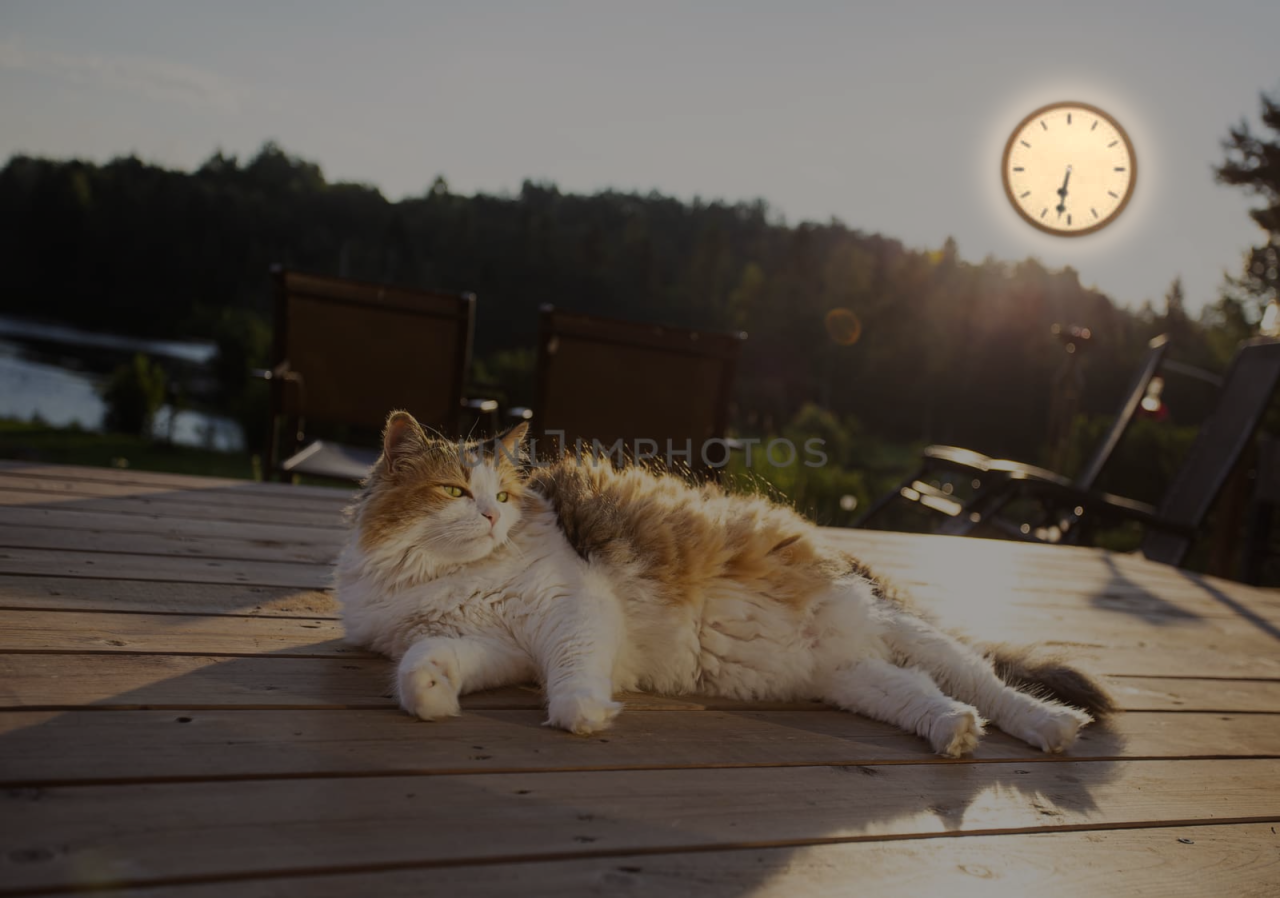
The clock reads 6 h 32 min
